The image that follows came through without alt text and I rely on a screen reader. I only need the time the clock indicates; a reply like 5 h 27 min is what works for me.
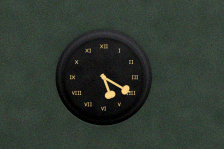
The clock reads 5 h 20 min
